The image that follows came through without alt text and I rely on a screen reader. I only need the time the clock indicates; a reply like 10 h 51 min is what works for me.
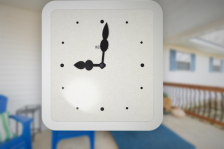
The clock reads 9 h 01 min
